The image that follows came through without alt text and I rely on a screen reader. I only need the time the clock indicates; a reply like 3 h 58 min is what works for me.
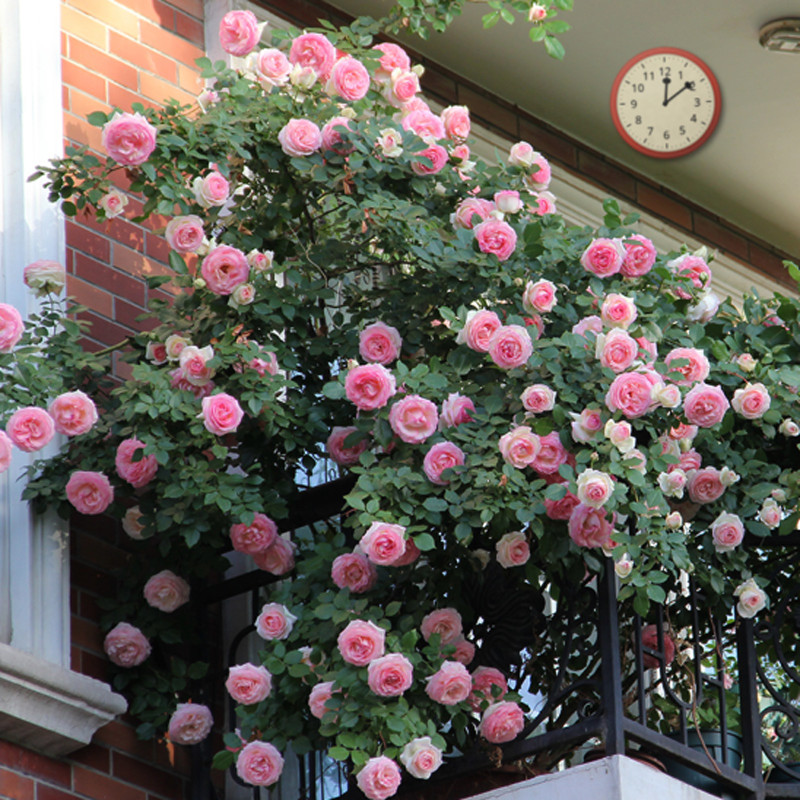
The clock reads 12 h 09 min
